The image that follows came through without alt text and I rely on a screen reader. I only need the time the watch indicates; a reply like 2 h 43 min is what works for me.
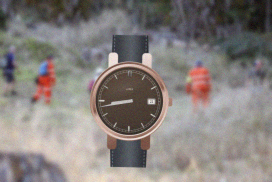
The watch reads 8 h 43 min
